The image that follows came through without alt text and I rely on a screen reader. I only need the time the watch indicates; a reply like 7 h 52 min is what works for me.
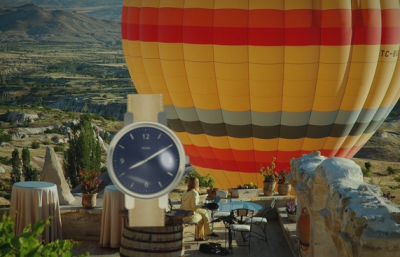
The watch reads 8 h 10 min
